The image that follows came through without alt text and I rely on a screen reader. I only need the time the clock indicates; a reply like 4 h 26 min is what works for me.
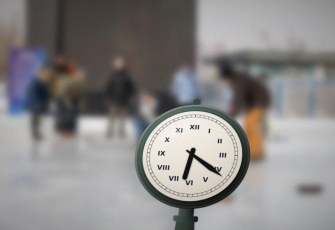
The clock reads 6 h 21 min
